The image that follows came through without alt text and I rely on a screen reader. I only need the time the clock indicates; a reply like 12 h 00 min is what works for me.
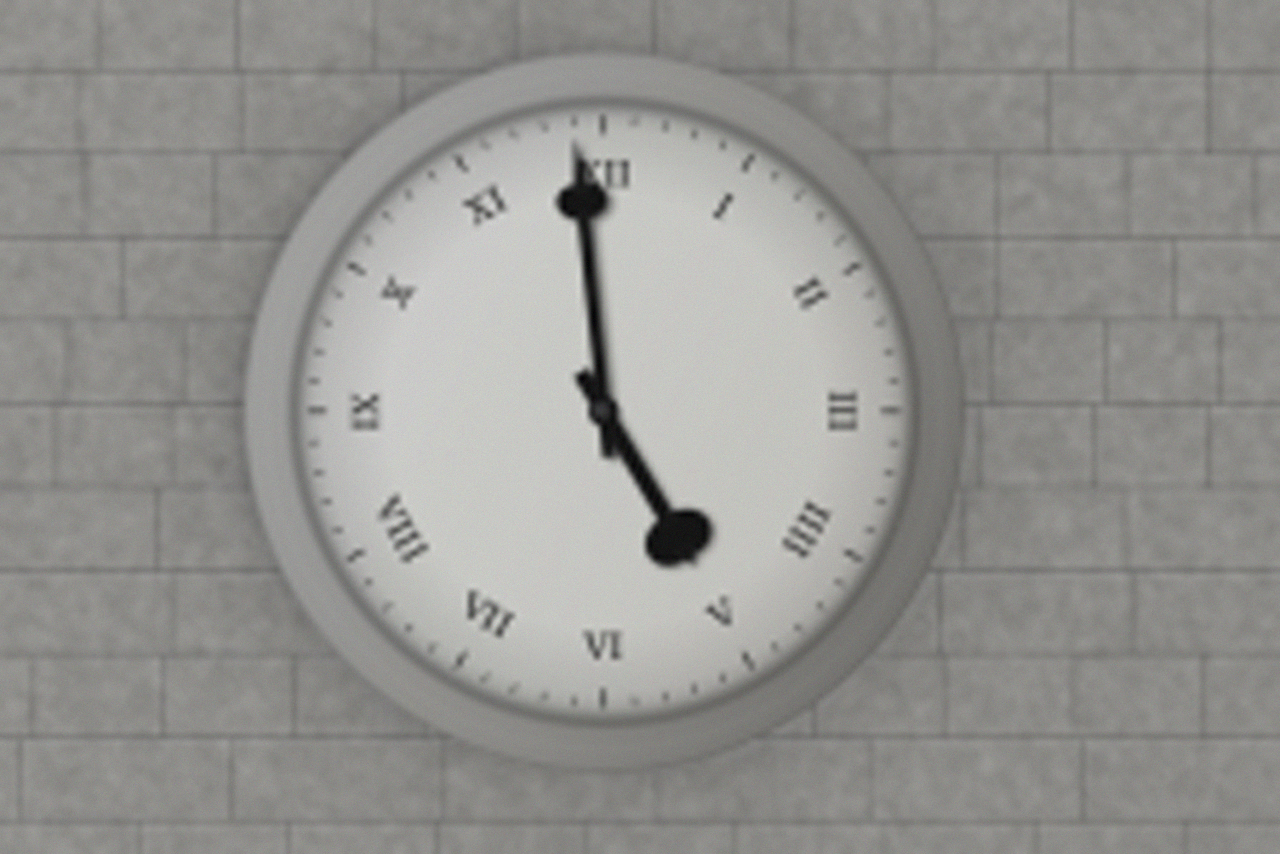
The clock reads 4 h 59 min
